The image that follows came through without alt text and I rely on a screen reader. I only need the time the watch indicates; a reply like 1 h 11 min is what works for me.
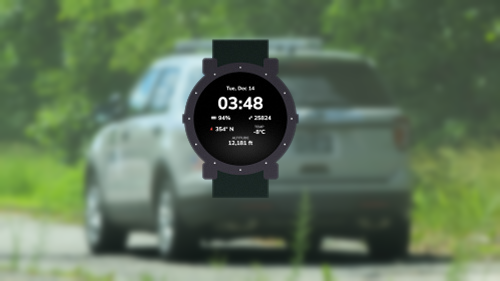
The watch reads 3 h 48 min
